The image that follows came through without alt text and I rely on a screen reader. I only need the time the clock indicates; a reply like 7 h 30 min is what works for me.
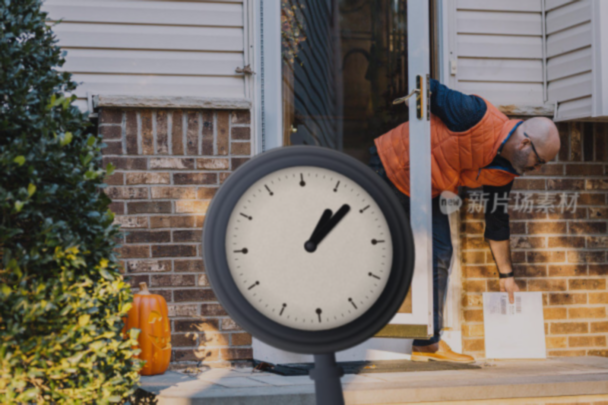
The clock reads 1 h 08 min
